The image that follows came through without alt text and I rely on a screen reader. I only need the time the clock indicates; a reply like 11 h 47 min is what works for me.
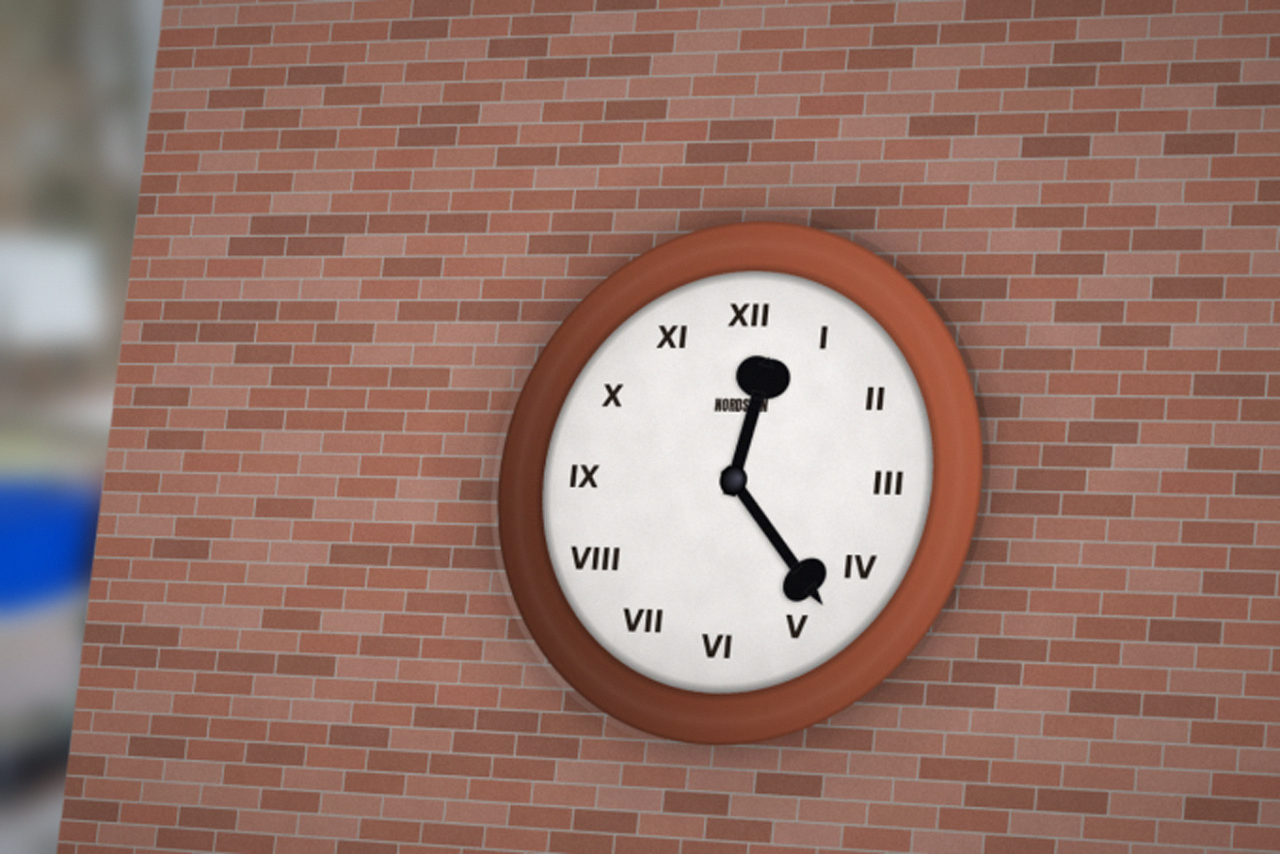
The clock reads 12 h 23 min
